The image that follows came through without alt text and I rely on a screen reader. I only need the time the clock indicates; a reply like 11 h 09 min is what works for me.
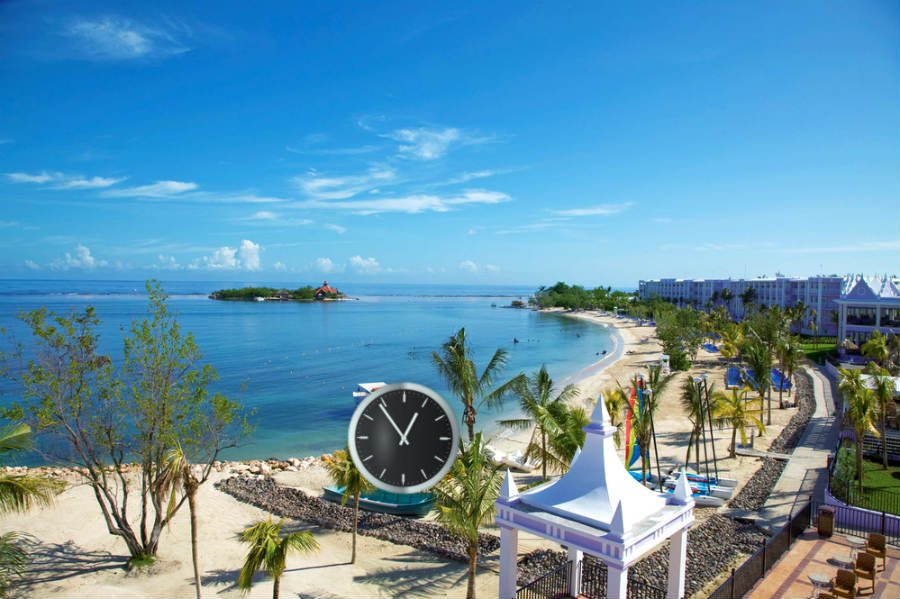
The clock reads 12 h 54 min
